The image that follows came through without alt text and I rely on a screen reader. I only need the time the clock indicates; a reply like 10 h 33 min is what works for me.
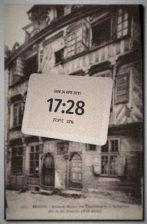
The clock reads 17 h 28 min
